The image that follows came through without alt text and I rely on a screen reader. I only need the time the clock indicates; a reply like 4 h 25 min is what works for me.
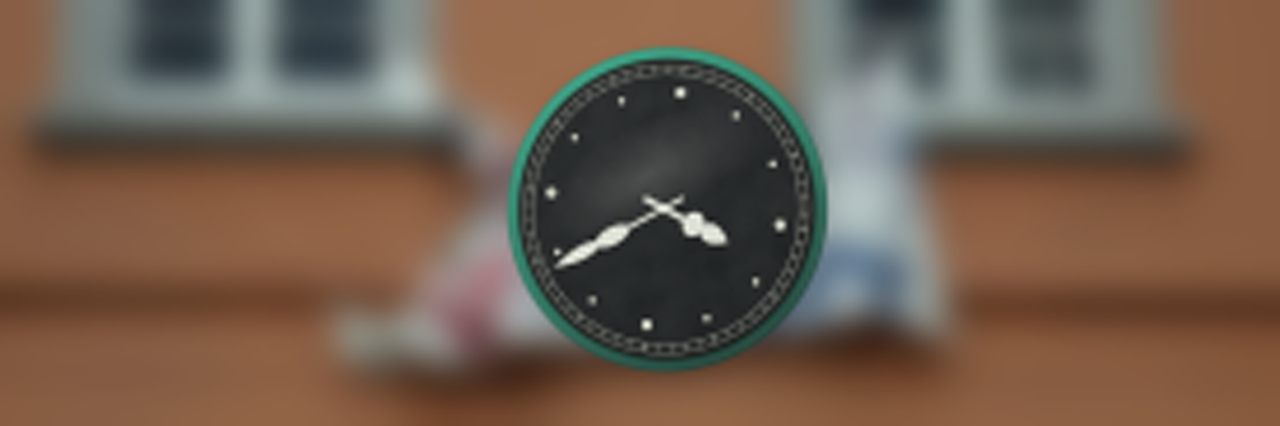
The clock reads 3 h 39 min
